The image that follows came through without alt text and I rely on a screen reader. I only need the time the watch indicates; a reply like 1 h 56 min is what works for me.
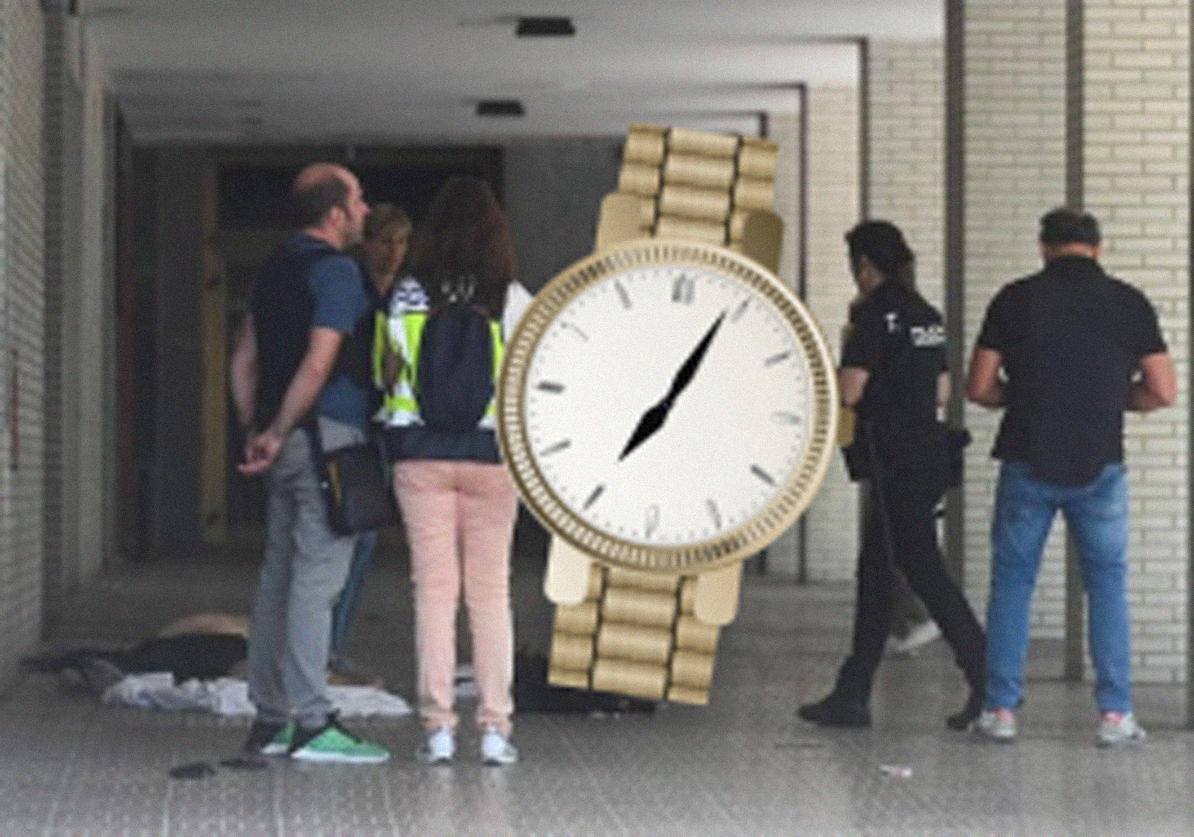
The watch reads 7 h 04 min
